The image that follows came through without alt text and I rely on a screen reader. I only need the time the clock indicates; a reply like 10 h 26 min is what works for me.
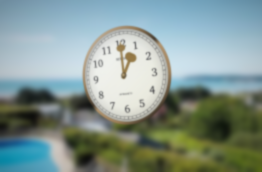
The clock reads 1 h 00 min
